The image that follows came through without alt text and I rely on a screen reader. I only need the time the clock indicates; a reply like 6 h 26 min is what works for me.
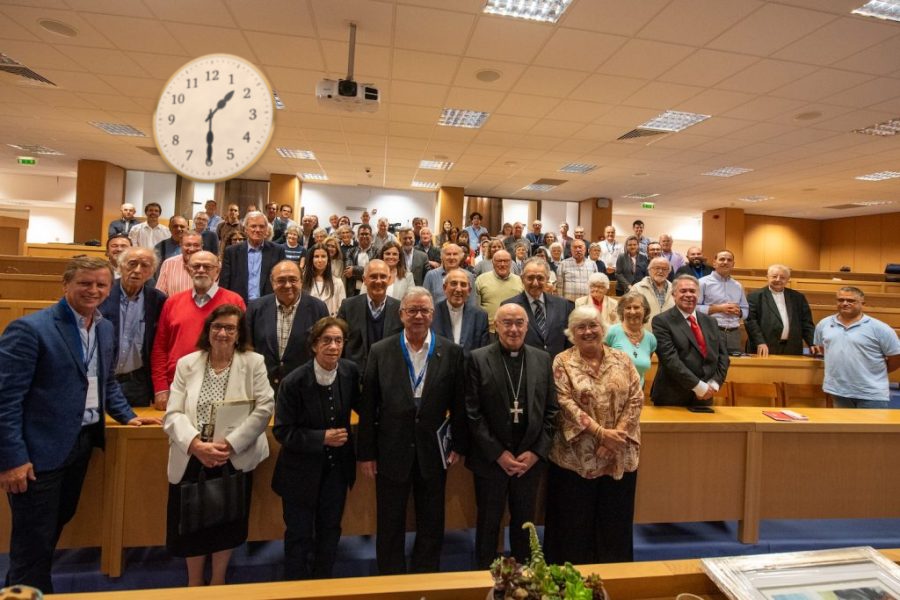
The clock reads 1 h 30 min
